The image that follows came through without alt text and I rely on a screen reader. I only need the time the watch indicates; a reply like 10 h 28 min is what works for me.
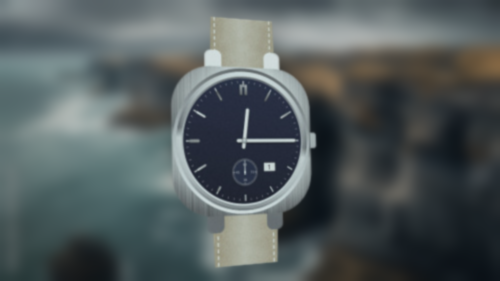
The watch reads 12 h 15 min
